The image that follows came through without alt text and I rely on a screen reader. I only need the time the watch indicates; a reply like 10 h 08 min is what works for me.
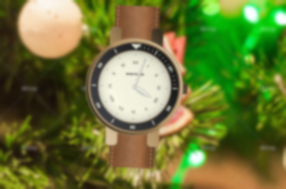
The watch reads 4 h 03 min
